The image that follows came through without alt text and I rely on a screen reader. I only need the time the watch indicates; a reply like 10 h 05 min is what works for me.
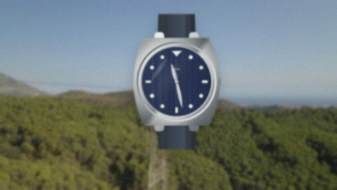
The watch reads 11 h 28 min
